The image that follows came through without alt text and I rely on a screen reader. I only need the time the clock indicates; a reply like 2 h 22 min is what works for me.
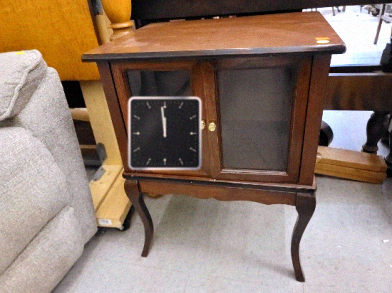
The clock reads 11 h 59 min
